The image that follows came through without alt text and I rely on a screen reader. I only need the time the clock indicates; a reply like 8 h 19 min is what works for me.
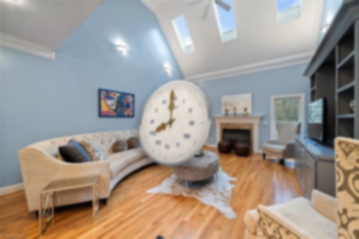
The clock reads 7 h 59 min
